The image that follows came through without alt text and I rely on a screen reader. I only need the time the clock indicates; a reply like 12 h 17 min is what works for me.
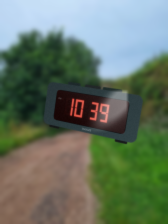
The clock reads 10 h 39 min
